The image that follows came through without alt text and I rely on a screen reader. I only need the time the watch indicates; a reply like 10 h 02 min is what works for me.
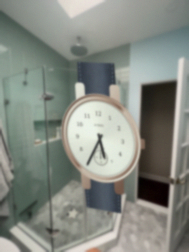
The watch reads 5 h 35 min
